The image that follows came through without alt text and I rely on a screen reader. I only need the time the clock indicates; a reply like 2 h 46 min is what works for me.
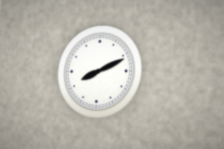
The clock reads 8 h 11 min
